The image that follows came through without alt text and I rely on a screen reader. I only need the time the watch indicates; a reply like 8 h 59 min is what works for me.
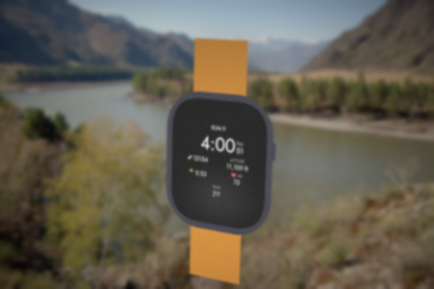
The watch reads 4 h 00 min
